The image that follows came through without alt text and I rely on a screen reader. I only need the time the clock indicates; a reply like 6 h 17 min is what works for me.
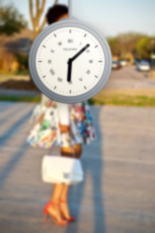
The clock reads 6 h 08 min
